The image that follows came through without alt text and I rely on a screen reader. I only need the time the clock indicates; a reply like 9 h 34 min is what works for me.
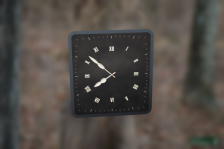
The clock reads 7 h 52 min
